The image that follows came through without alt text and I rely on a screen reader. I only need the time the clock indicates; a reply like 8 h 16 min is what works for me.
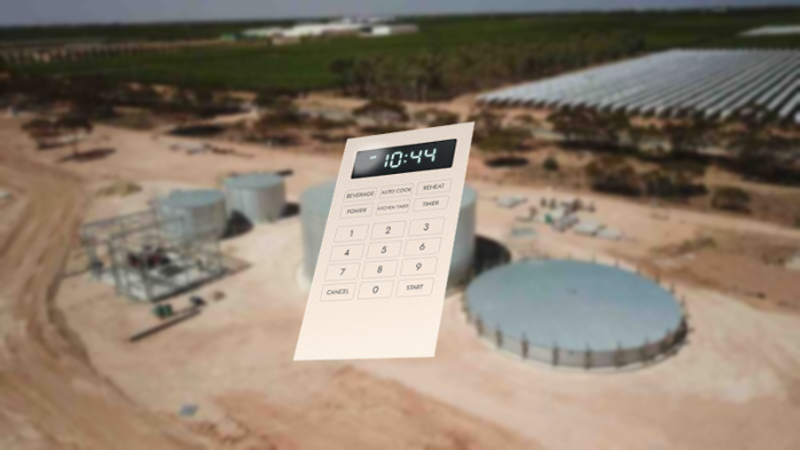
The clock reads 10 h 44 min
